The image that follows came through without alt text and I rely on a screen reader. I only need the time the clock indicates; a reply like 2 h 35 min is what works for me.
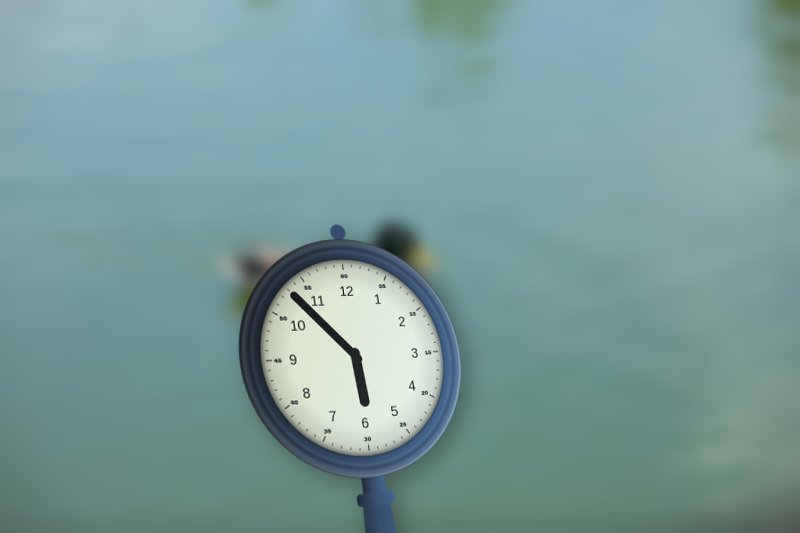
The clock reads 5 h 53 min
